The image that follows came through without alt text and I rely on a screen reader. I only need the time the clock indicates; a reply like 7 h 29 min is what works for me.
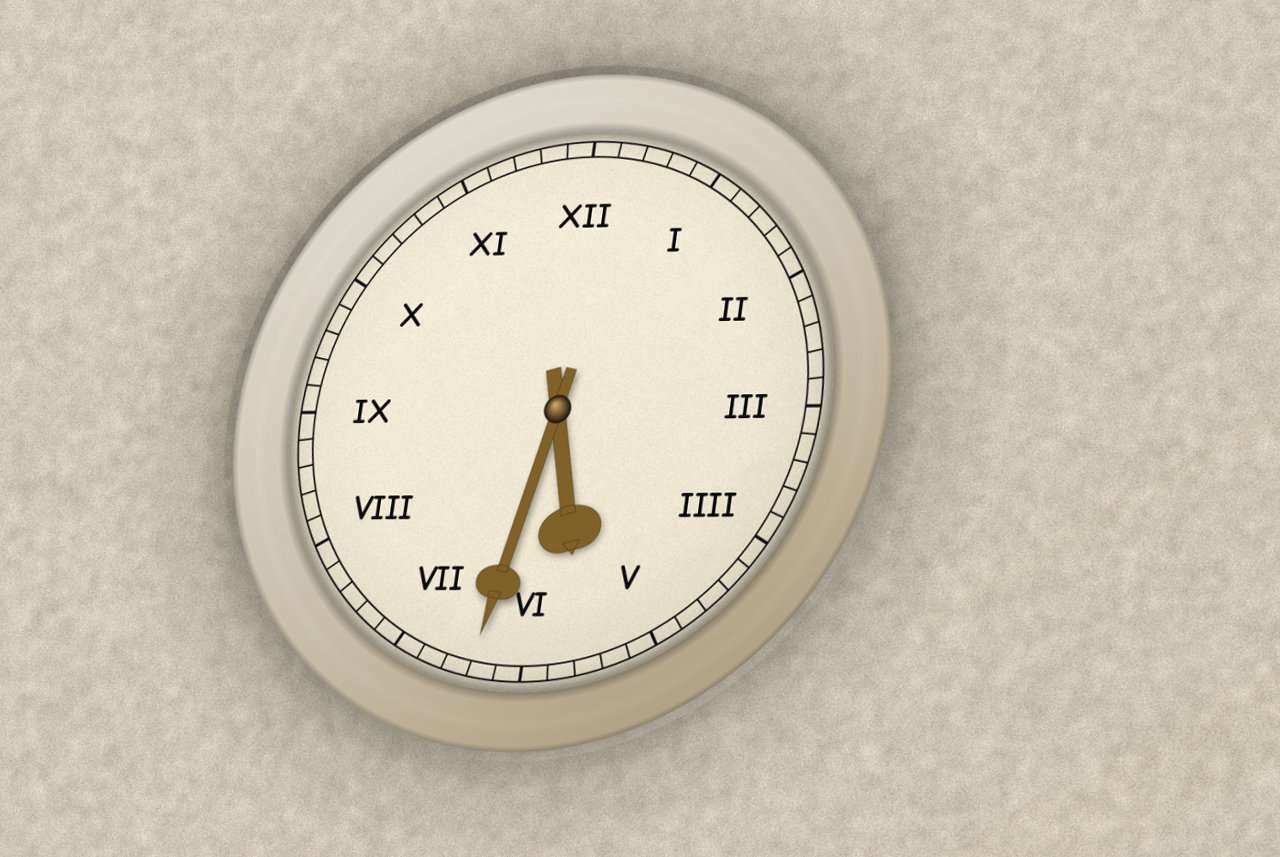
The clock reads 5 h 32 min
